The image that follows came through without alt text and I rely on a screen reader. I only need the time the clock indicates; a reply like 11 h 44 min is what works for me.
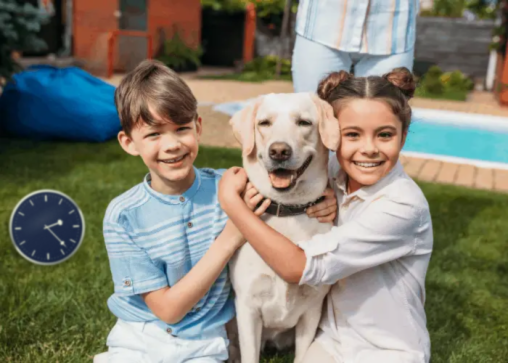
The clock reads 2 h 23 min
